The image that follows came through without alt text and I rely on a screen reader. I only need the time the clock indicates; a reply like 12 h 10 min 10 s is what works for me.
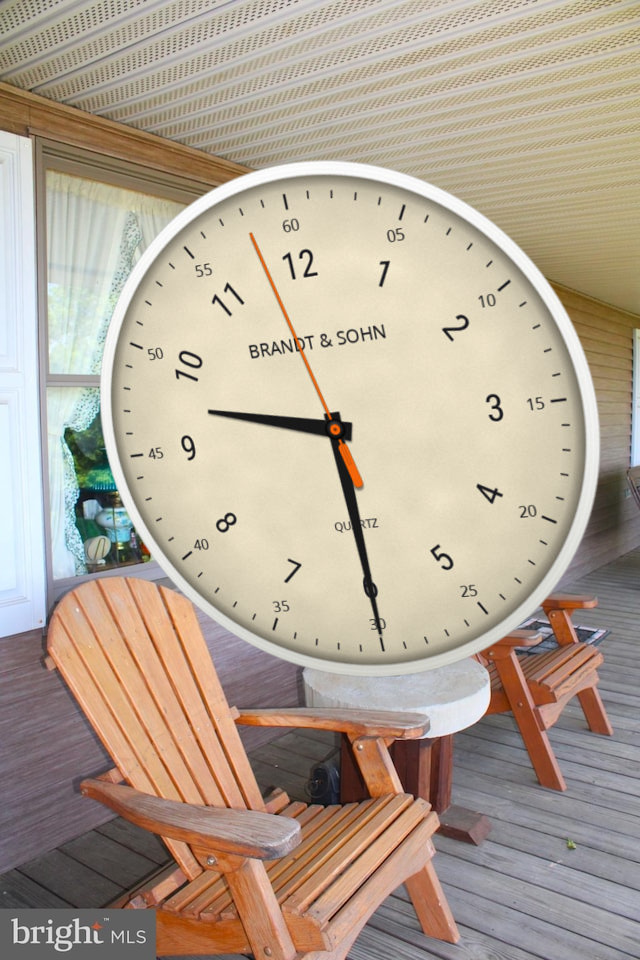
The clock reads 9 h 29 min 58 s
